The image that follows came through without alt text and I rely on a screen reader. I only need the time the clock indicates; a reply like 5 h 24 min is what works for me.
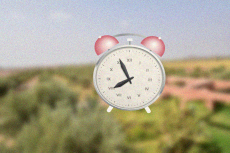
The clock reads 7 h 56 min
